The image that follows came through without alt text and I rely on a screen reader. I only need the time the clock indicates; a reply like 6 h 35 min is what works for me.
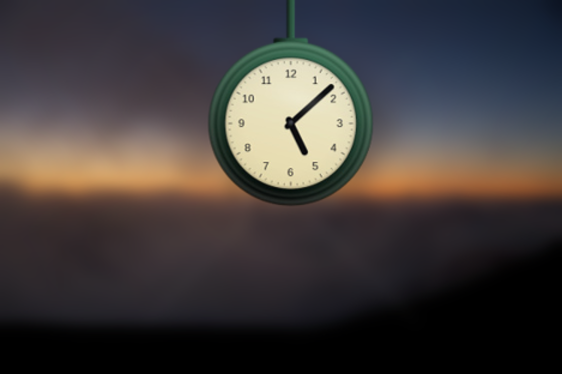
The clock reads 5 h 08 min
